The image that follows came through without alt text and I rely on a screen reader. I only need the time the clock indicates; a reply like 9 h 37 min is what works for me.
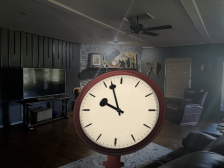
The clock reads 9 h 57 min
